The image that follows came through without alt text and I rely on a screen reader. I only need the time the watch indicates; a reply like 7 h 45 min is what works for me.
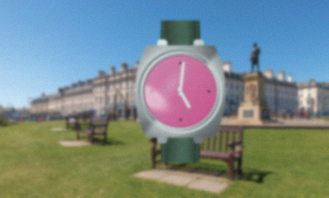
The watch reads 5 h 01 min
